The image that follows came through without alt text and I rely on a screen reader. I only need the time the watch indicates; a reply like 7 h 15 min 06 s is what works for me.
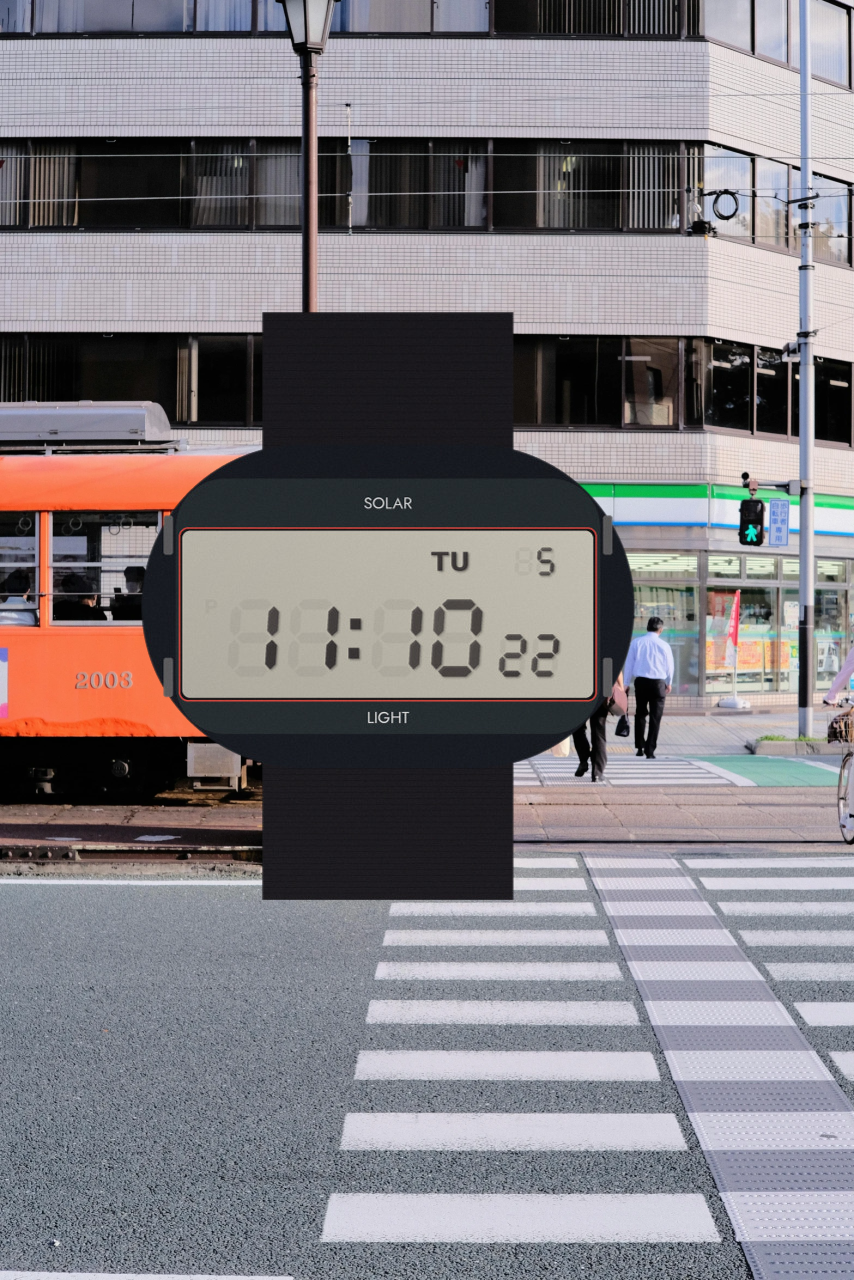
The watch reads 11 h 10 min 22 s
